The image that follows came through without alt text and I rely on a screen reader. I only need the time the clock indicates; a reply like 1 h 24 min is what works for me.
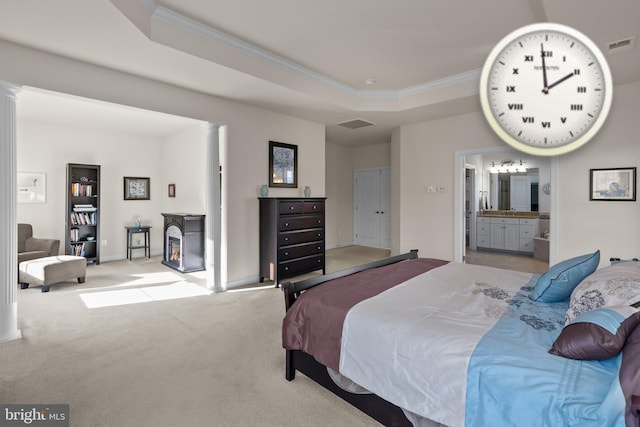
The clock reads 1 h 59 min
